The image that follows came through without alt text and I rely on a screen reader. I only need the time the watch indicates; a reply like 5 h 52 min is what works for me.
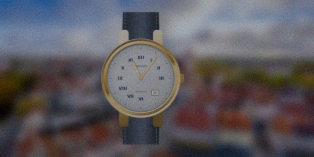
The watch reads 11 h 06 min
